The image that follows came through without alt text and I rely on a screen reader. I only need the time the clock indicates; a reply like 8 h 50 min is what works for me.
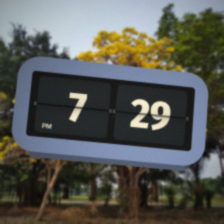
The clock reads 7 h 29 min
